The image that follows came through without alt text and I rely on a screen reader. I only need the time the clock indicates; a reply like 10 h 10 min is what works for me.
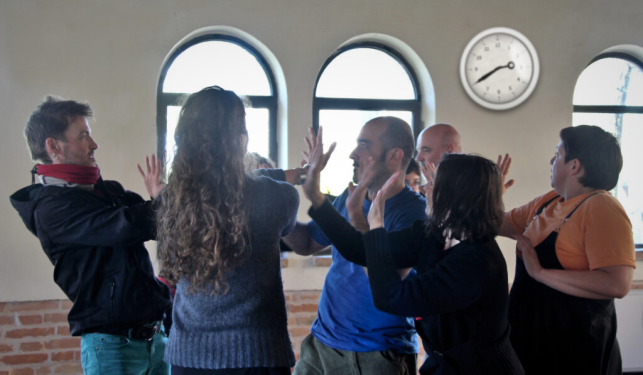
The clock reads 2 h 40 min
